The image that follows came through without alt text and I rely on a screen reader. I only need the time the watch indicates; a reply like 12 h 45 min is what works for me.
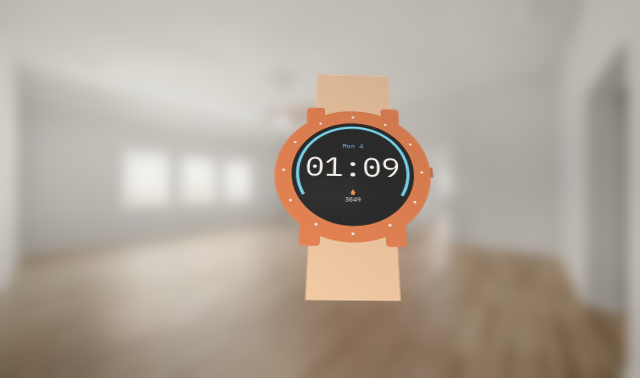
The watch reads 1 h 09 min
